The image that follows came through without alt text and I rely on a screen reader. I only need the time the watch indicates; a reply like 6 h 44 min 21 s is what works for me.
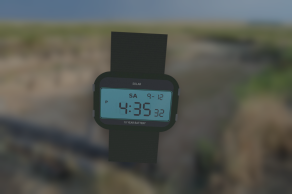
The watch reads 4 h 35 min 32 s
